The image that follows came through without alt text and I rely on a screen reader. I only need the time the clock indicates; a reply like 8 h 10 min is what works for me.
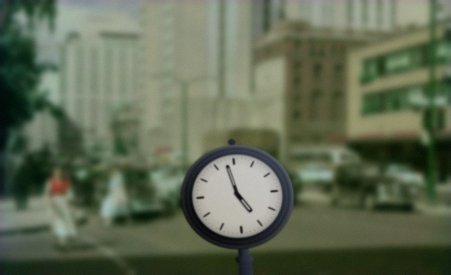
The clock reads 4 h 58 min
